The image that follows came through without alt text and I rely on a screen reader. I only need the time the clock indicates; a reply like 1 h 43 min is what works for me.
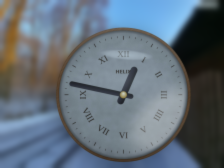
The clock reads 12 h 47 min
